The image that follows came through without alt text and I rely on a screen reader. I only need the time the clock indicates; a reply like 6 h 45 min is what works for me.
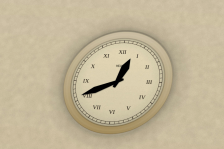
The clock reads 12 h 41 min
